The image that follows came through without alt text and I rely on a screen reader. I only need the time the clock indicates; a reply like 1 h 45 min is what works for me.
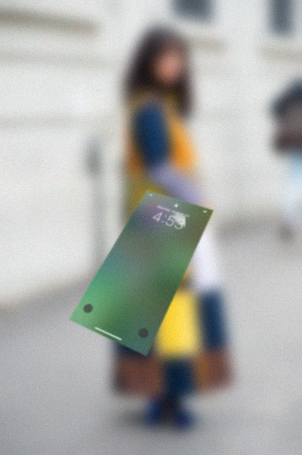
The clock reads 4 h 53 min
